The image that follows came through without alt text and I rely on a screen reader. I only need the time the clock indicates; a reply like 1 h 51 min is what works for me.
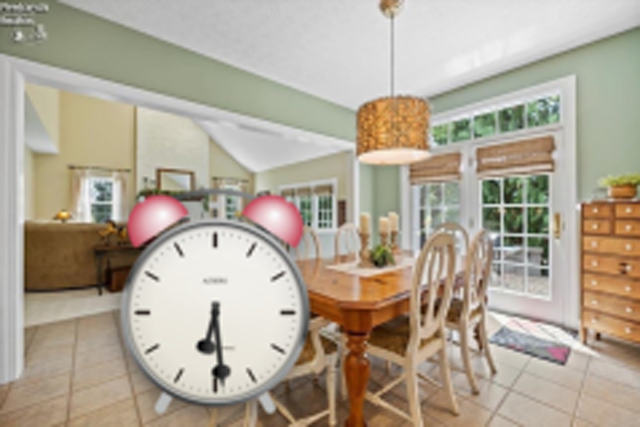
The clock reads 6 h 29 min
